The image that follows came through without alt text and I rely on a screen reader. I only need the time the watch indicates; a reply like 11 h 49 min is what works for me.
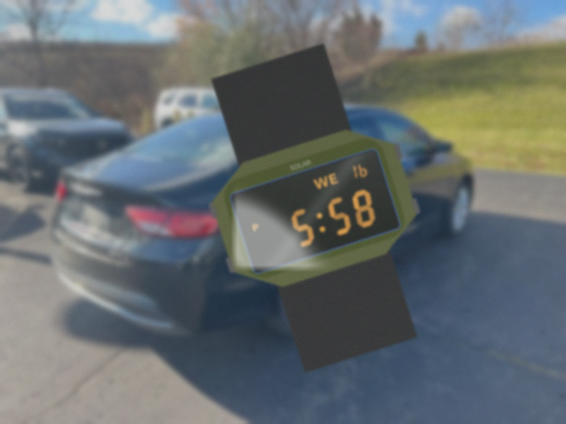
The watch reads 5 h 58 min
